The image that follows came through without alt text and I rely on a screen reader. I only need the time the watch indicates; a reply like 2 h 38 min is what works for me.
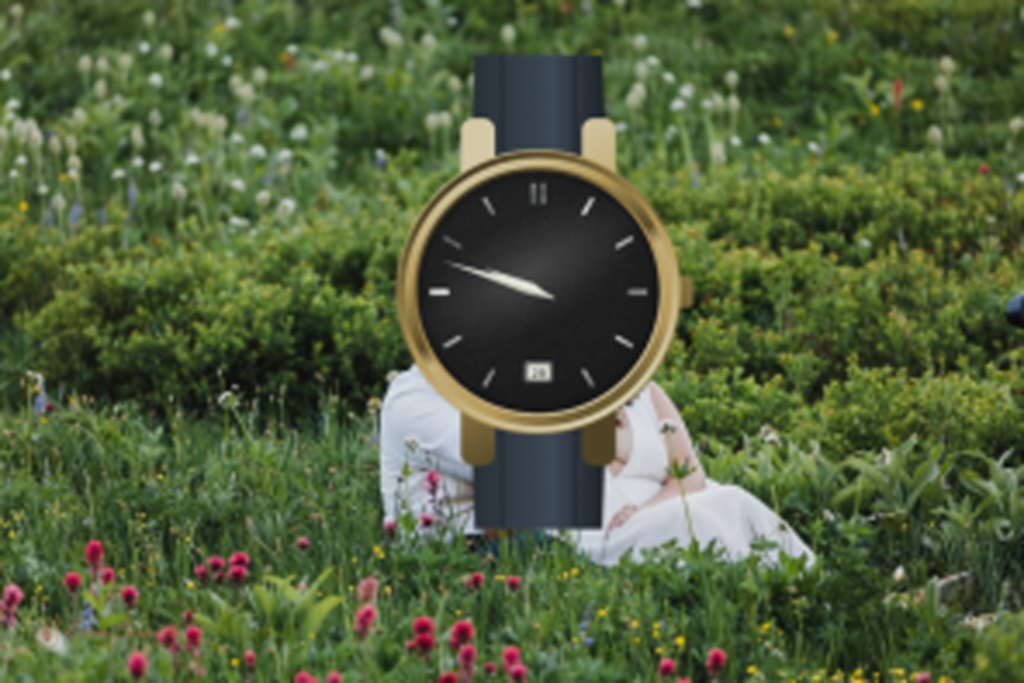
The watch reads 9 h 48 min
